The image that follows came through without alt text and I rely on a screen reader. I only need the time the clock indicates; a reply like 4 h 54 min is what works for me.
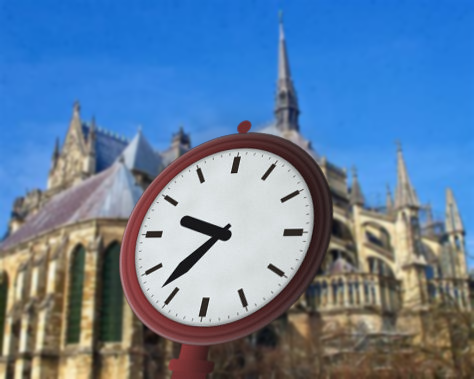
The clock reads 9 h 37 min
